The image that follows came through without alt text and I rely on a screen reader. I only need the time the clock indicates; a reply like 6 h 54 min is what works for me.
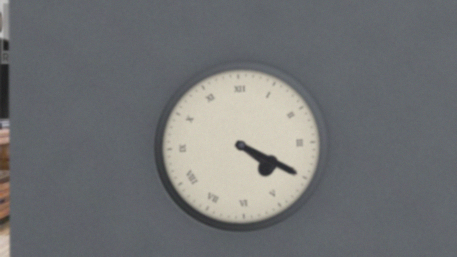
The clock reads 4 h 20 min
